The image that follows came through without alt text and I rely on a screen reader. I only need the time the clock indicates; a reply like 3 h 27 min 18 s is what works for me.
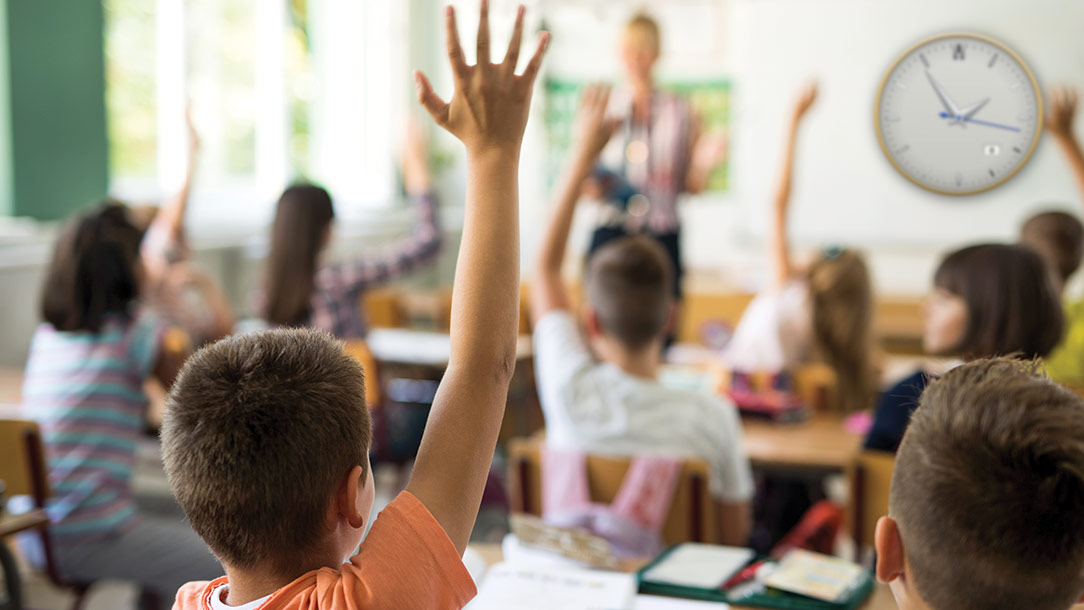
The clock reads 1 h 54 min 17 s
